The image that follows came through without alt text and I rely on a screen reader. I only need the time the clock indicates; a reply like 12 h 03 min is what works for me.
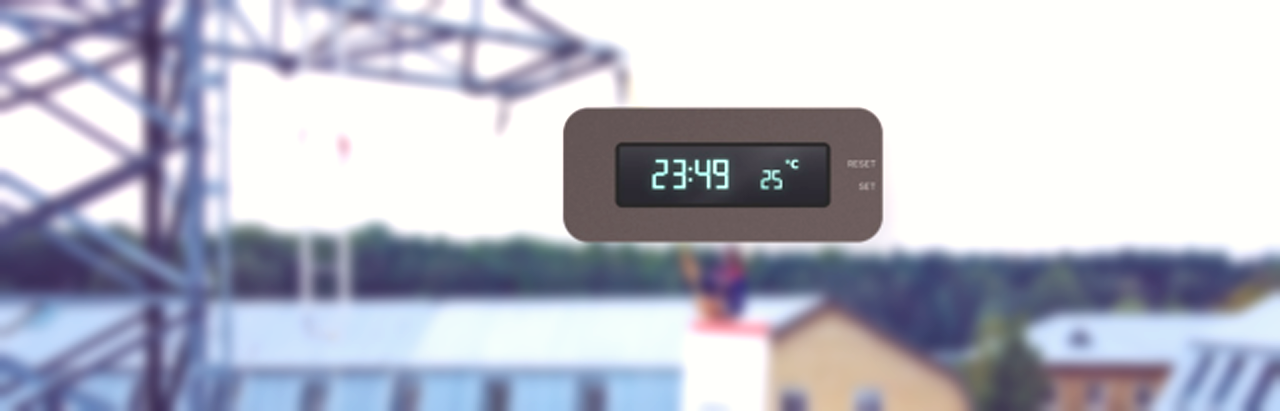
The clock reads 23 h 49 min
